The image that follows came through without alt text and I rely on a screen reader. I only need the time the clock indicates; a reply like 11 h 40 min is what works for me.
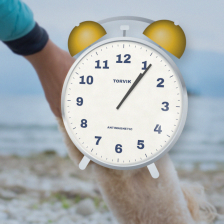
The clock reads 1 h 06 min
